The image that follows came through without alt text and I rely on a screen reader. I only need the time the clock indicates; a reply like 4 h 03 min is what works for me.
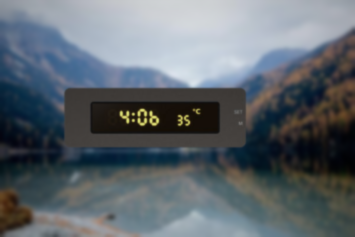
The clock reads 4 h 06 min
